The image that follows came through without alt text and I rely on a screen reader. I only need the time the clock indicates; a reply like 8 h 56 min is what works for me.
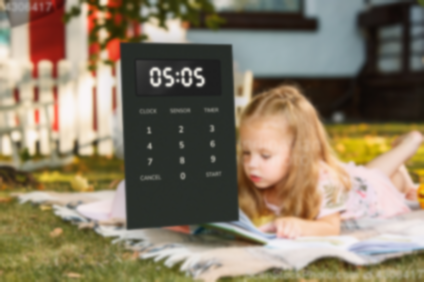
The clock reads 5 h 05 min
